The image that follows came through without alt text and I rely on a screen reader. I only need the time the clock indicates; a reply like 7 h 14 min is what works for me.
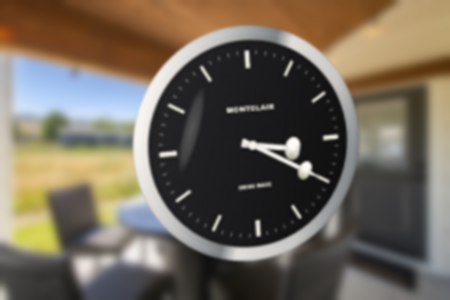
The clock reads 3 h 20 min
